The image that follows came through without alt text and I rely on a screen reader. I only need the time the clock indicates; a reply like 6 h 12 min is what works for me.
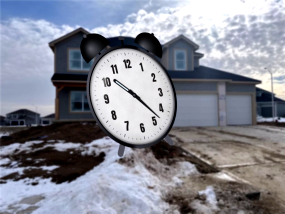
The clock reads 10 h 23 min
